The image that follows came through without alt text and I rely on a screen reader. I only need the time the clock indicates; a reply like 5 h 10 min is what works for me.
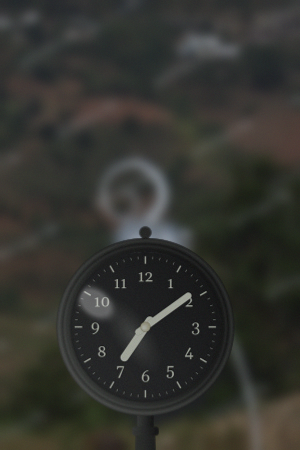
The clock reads 7 h 09 min
